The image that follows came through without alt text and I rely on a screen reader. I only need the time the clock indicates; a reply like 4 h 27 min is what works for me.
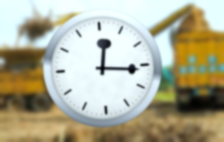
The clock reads 12 h 16 min
